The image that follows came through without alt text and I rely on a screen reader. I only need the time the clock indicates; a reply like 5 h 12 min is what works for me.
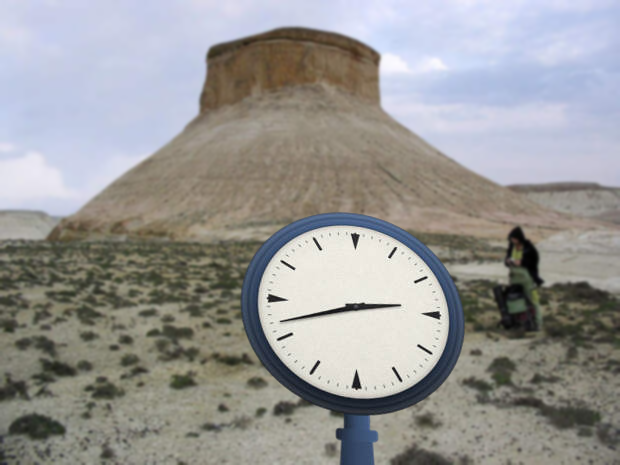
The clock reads 2 h 42 min
